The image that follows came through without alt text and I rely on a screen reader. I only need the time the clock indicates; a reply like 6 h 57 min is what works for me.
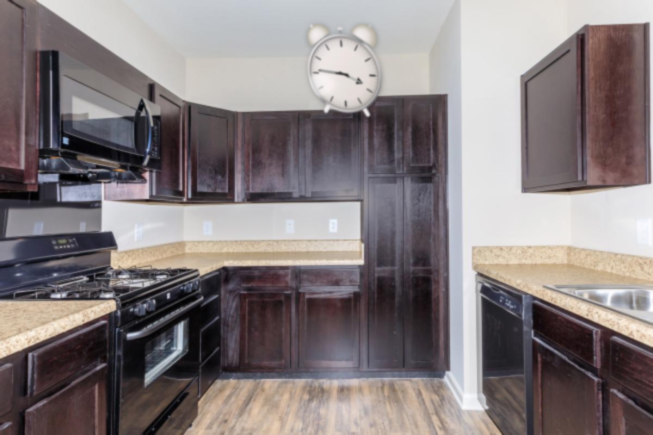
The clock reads 3 h 46 min
